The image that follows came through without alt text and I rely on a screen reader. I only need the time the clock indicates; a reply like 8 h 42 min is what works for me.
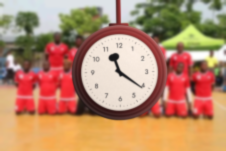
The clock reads 11 h 21 min
